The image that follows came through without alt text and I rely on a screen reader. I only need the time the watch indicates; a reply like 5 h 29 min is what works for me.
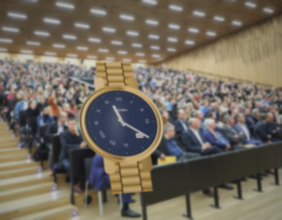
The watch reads 11 h 21 min
